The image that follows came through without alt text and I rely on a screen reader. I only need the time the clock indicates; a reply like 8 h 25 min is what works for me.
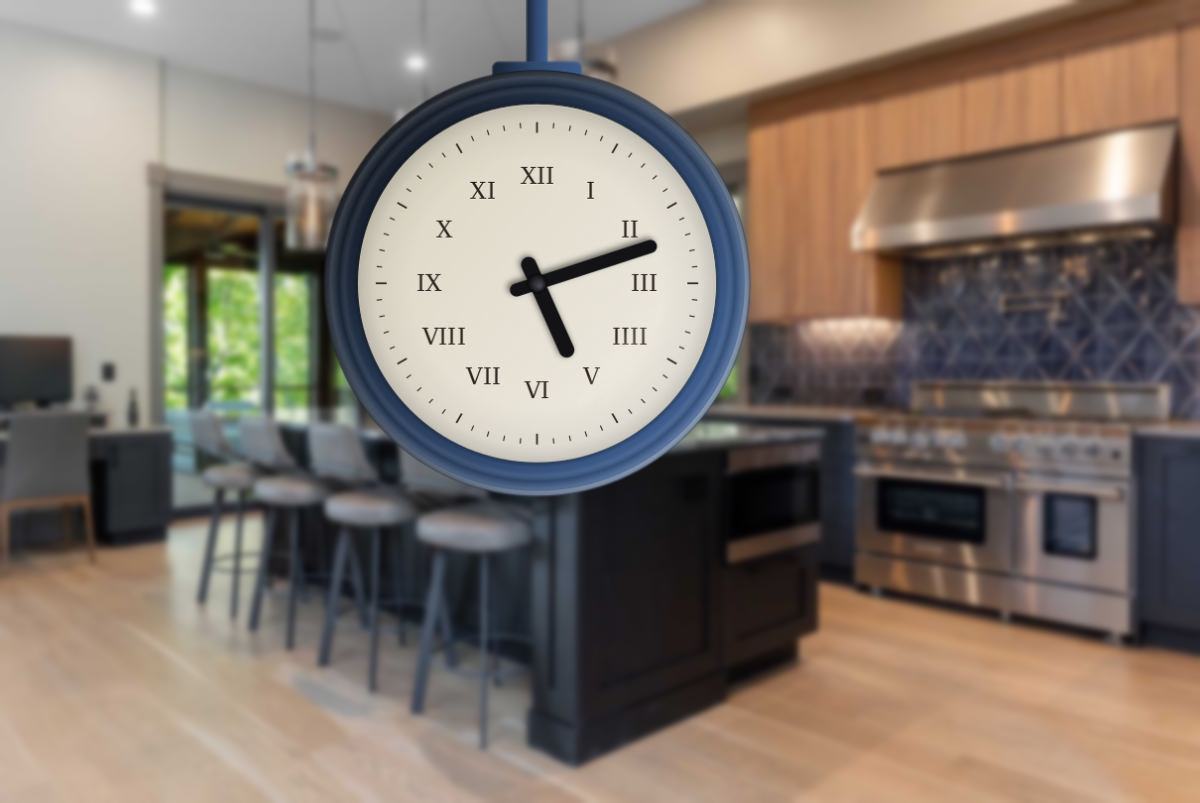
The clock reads 5 h 12 min
